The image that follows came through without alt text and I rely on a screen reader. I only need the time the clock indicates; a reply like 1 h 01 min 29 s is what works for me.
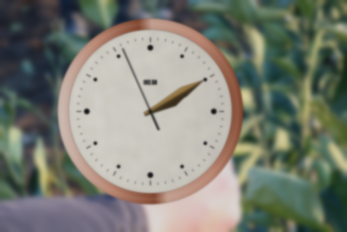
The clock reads 2 h 09 min 56 s
